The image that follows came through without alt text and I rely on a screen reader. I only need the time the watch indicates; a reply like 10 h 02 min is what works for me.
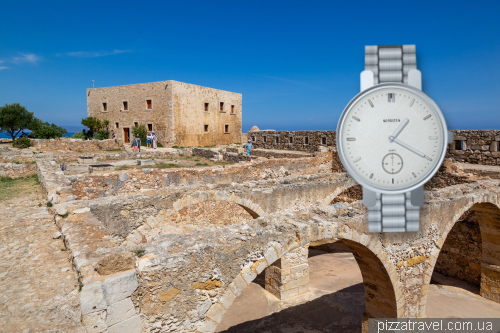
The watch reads 1 h 20 min
